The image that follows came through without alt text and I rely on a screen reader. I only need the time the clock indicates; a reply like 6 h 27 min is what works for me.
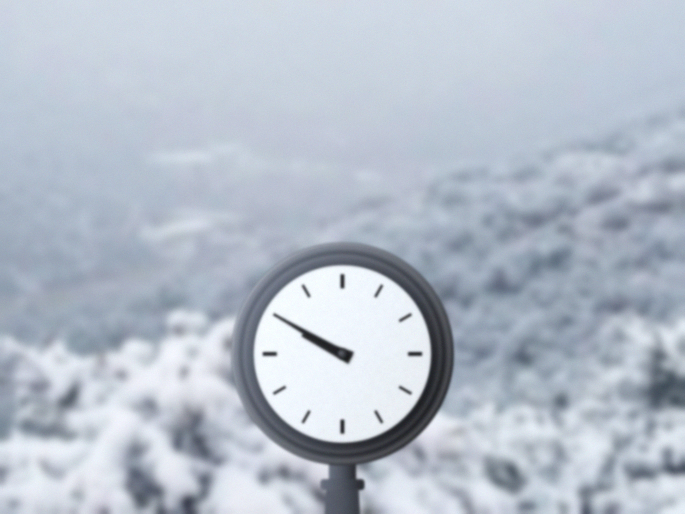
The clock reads 9 h 50 min
